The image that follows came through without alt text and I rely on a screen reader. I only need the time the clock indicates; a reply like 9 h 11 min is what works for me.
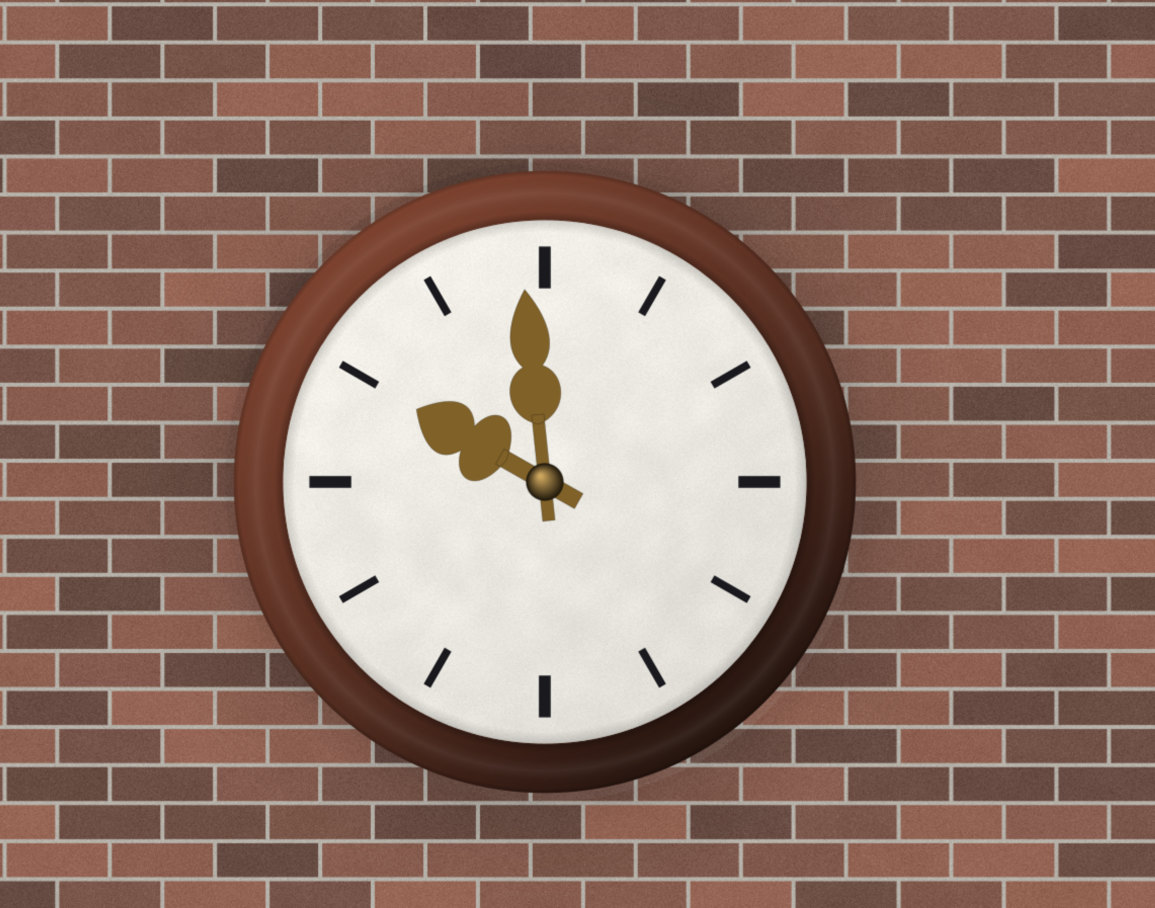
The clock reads 9 h 59 min
